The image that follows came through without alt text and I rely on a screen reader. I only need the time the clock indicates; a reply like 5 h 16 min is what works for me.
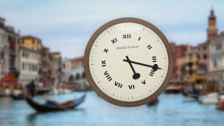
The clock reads 5 h 18 min
